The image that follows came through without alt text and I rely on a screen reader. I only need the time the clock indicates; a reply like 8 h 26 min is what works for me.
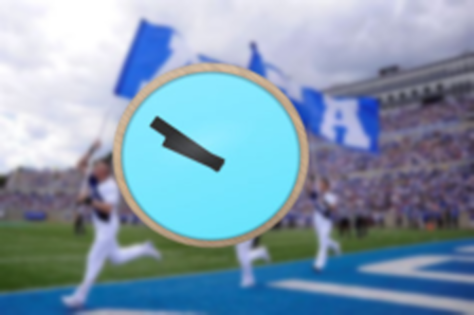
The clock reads 9 h 51 min
